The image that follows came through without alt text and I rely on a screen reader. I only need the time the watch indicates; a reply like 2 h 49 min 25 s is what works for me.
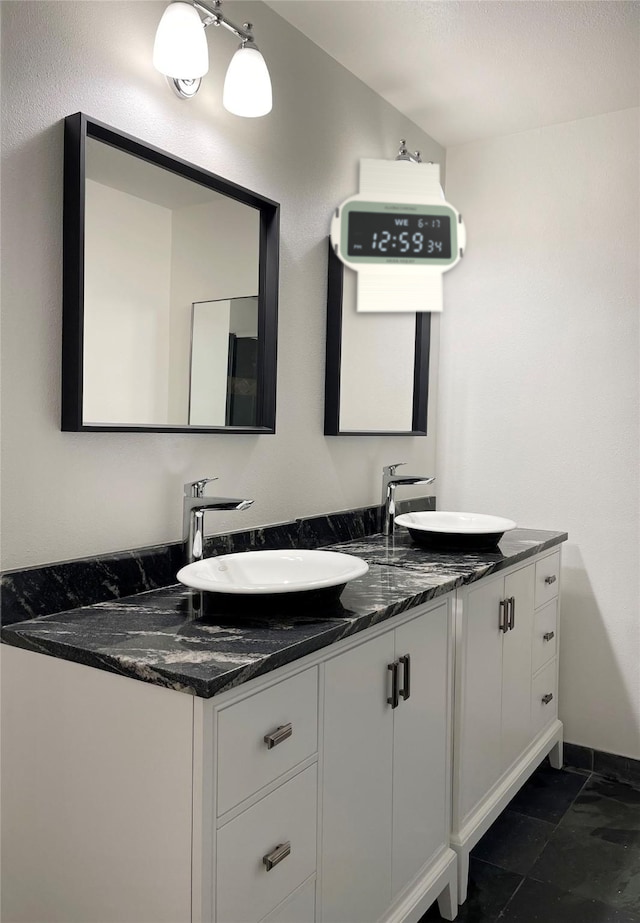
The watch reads 12 h 59 min 34 s
